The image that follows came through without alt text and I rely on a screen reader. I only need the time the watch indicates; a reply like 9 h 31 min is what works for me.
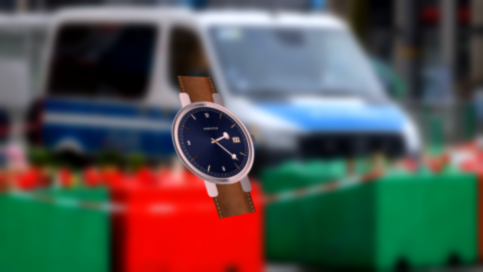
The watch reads 2 h 23 min
